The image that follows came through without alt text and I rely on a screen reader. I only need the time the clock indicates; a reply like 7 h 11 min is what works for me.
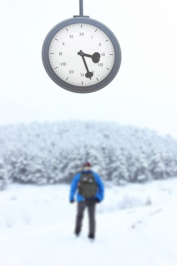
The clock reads 3 h 27 min
